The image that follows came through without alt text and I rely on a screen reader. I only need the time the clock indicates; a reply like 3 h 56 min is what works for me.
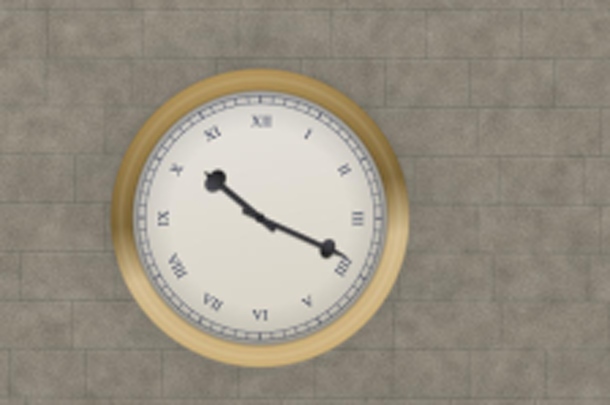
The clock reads 10 h 19 min
